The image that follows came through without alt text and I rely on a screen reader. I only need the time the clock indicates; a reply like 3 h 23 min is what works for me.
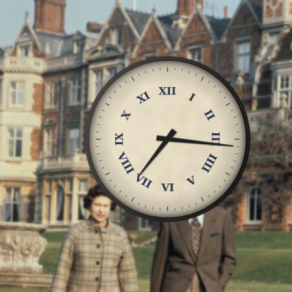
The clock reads 7 h 16 min
